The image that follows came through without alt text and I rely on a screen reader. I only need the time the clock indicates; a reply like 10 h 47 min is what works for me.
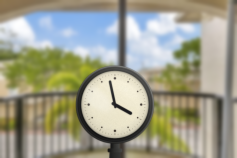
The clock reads 3 h 58 min
